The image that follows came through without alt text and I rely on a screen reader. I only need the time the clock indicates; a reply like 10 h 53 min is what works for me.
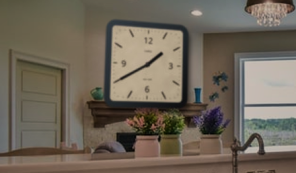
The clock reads 1 h 40 min
